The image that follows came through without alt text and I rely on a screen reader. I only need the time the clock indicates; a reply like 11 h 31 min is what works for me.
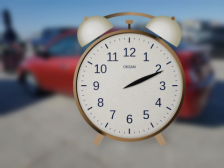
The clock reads 2 h 11 min
